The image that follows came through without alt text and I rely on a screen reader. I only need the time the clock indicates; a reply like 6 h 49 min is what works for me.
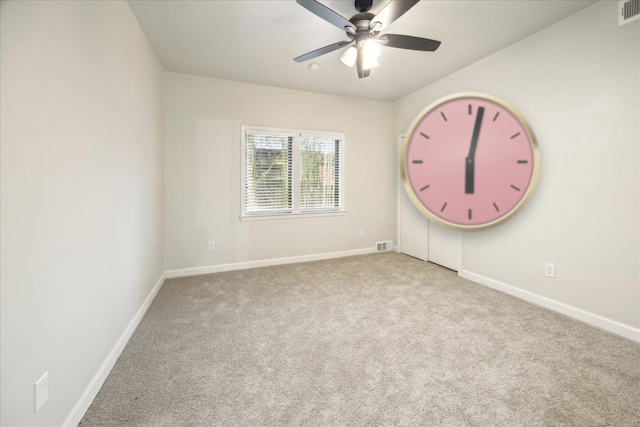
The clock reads 6 h 02 min
